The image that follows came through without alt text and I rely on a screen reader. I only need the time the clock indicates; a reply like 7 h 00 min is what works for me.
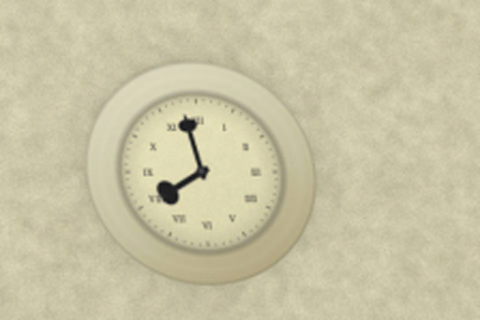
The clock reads 7 h 58 min
